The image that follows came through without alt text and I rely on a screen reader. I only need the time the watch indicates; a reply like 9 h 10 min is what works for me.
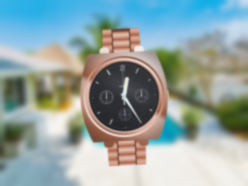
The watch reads 12 h 25 min
